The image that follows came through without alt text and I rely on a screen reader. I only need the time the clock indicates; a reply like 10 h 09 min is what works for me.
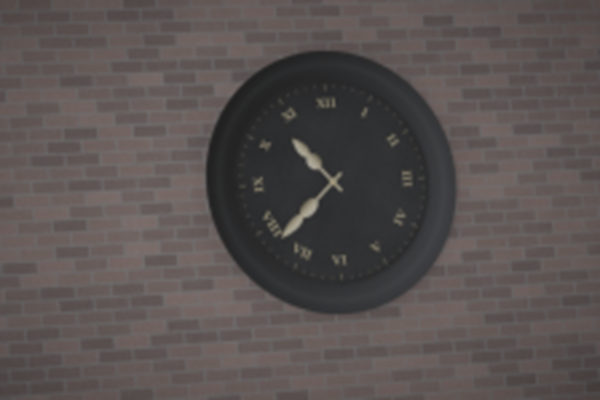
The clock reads 10 h 38 min
